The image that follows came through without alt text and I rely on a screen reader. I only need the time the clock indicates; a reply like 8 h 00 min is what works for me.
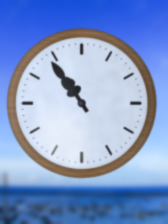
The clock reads 10 h 54 min
